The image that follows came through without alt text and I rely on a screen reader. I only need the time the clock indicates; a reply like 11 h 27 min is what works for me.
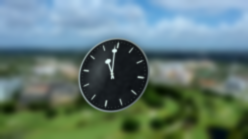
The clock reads 10 h 59 min
